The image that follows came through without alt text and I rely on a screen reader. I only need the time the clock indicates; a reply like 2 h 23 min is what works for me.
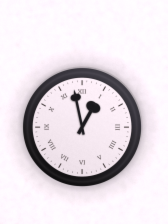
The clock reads 12 h 58 min
